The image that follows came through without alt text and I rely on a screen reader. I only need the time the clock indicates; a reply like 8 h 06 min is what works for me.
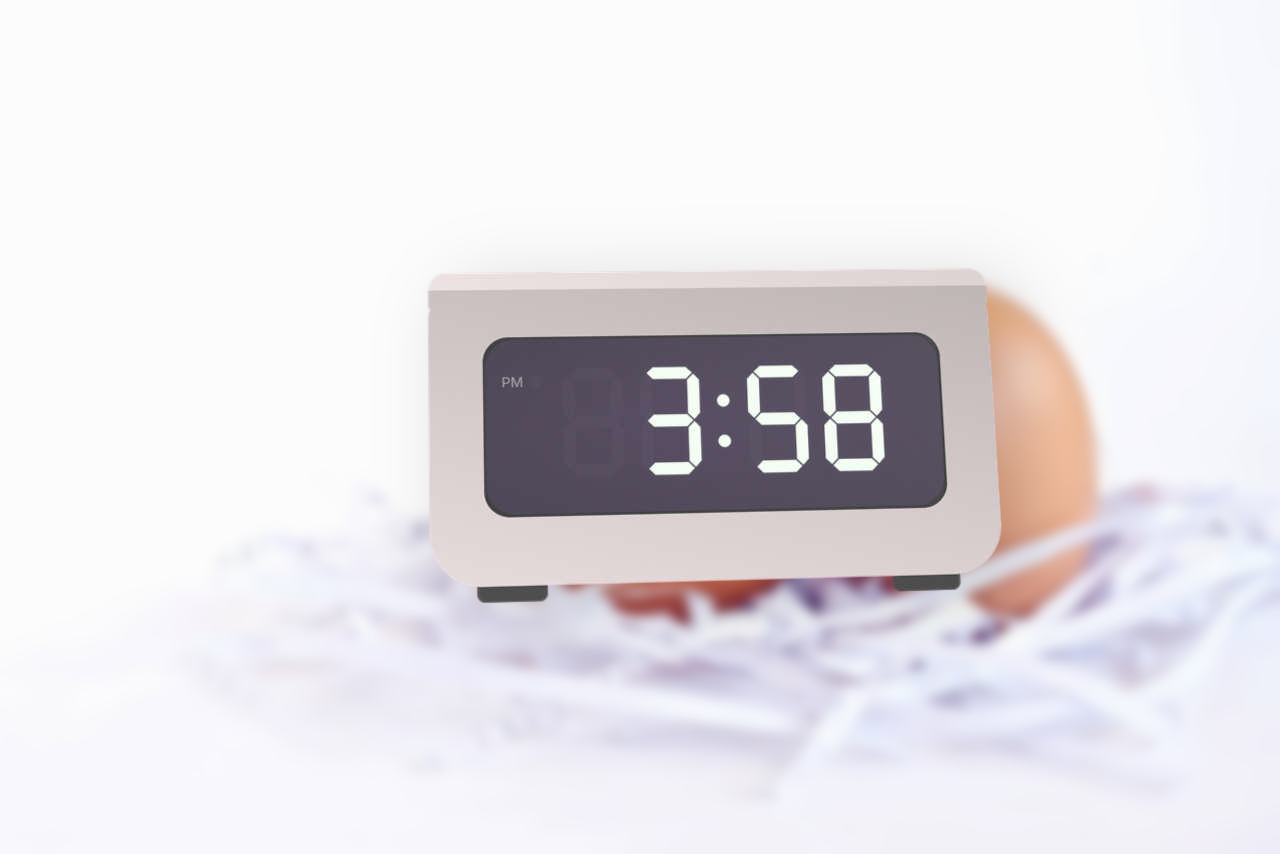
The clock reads 3 h 58 min
